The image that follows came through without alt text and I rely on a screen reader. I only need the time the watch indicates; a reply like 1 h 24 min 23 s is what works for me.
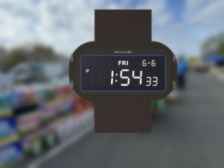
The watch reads 1 h 54 min 33 s
